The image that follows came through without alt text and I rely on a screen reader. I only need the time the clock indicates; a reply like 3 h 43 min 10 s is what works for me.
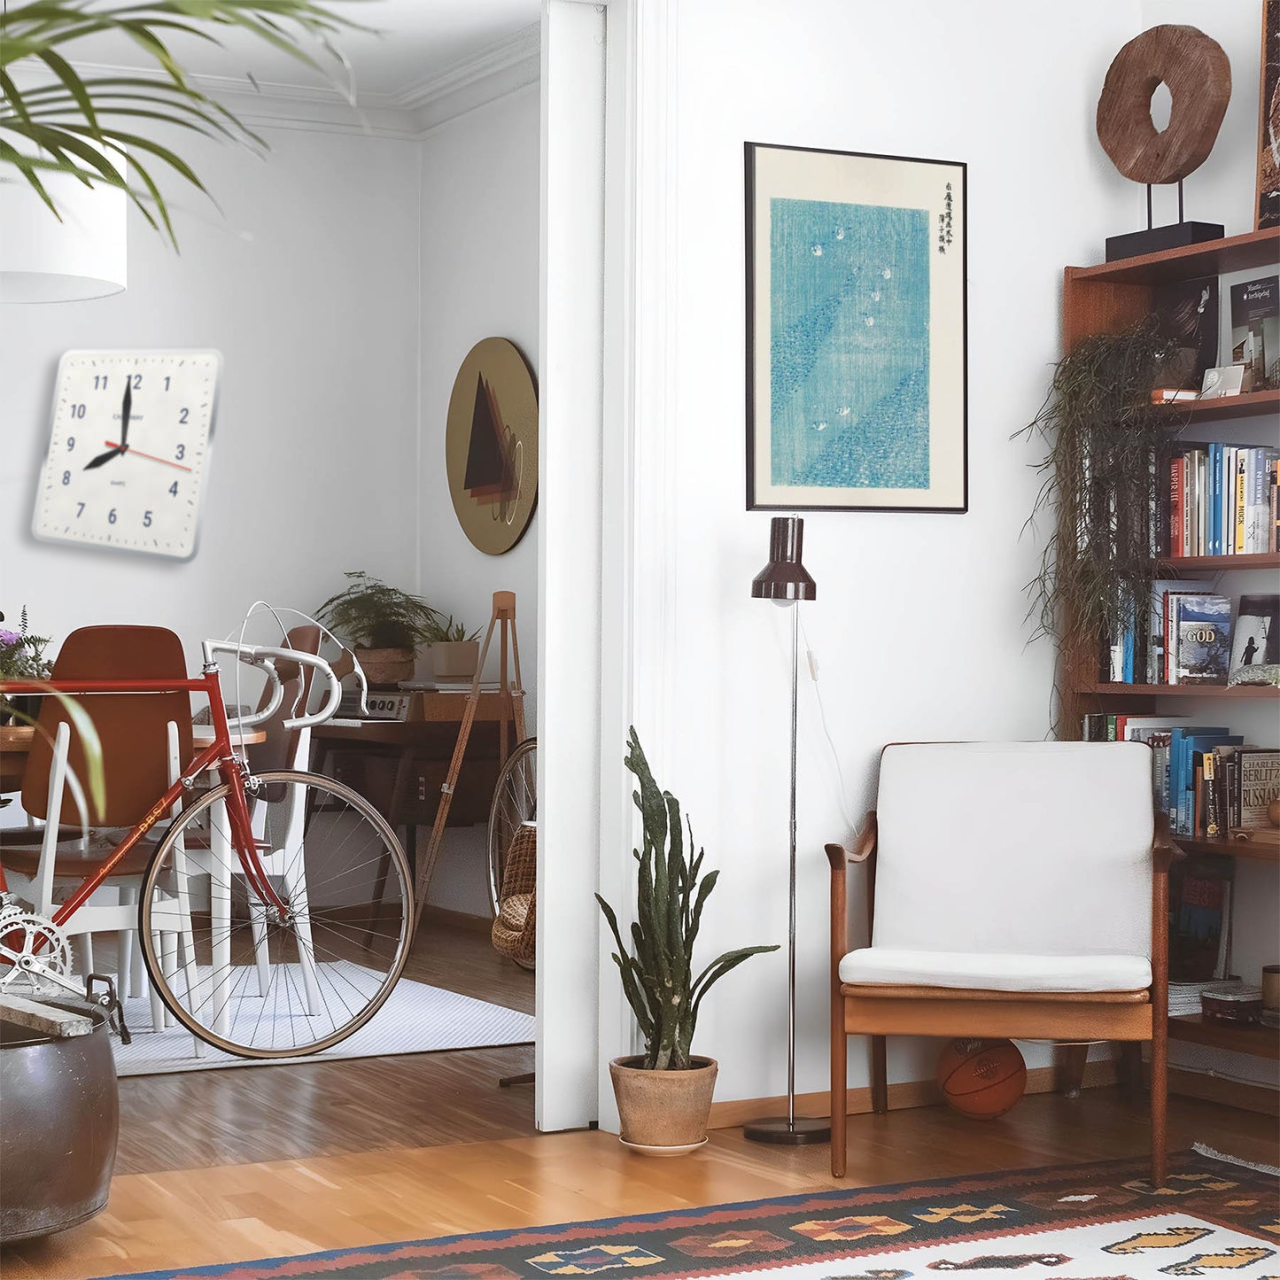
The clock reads 7 h 59 min 17 s
